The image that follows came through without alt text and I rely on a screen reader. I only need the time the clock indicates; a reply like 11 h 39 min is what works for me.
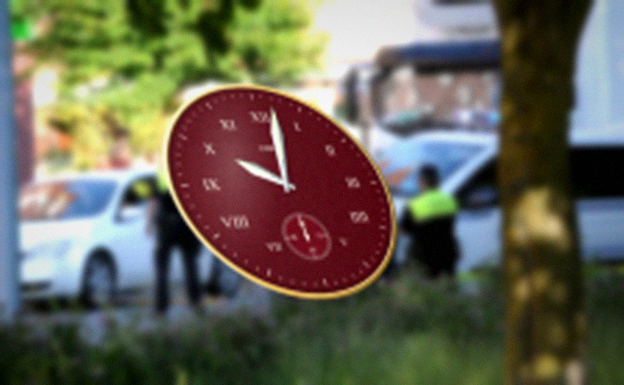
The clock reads 10 h 02 min
